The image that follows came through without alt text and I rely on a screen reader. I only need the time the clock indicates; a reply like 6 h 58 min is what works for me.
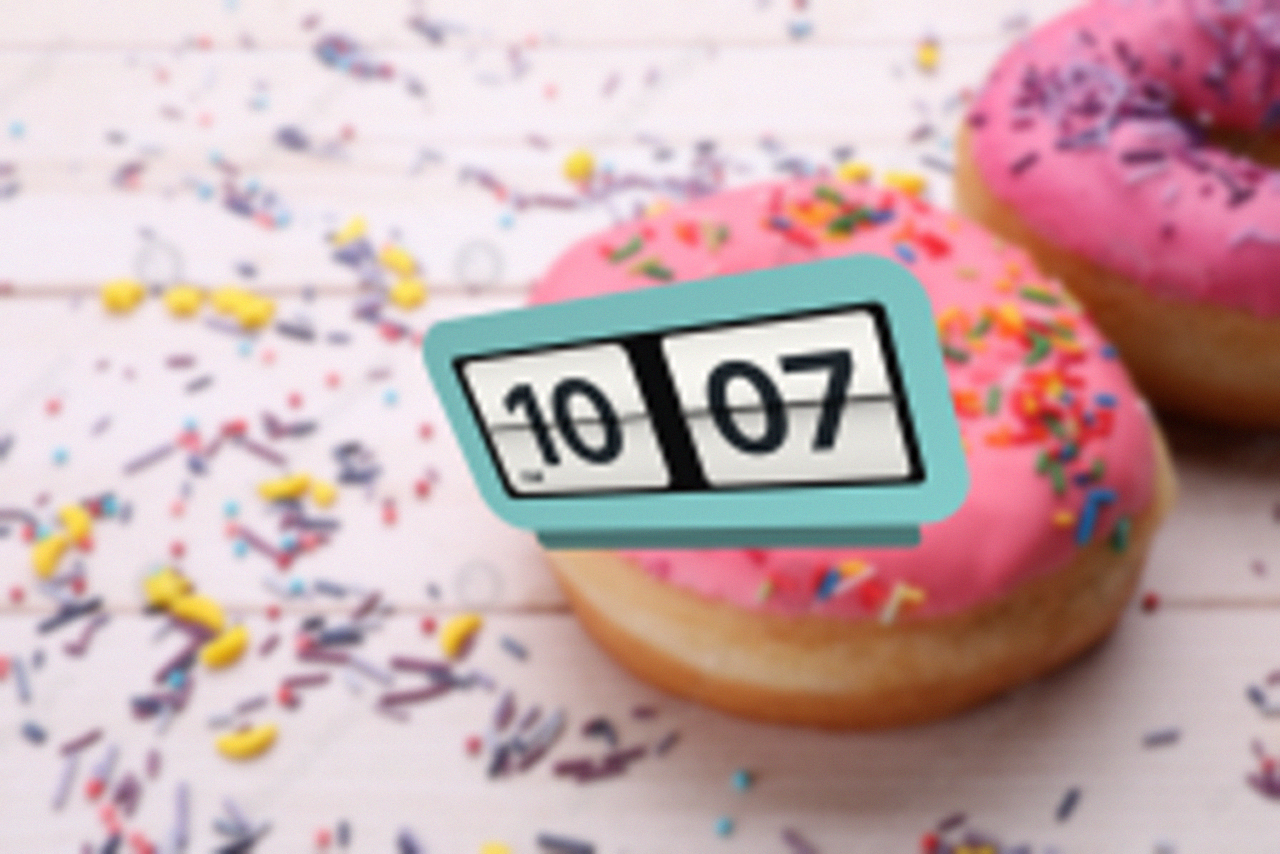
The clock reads 10 h 07 min
